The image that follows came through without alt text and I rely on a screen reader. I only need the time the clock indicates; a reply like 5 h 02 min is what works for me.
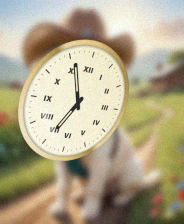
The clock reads 6 h 56 min
